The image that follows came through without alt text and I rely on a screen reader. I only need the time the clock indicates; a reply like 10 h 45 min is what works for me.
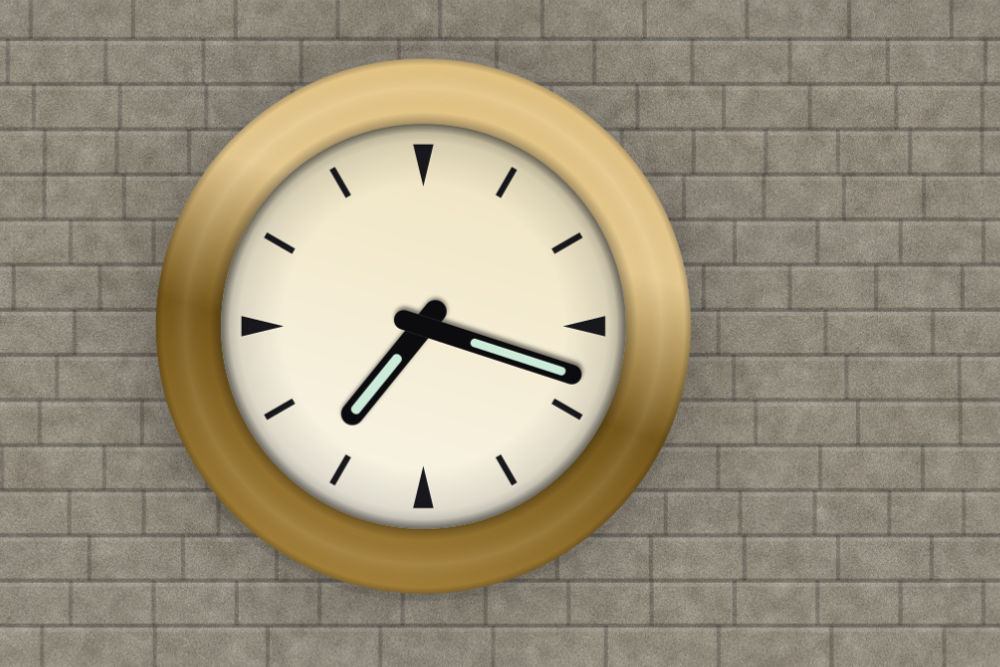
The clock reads 7 h 18 min
